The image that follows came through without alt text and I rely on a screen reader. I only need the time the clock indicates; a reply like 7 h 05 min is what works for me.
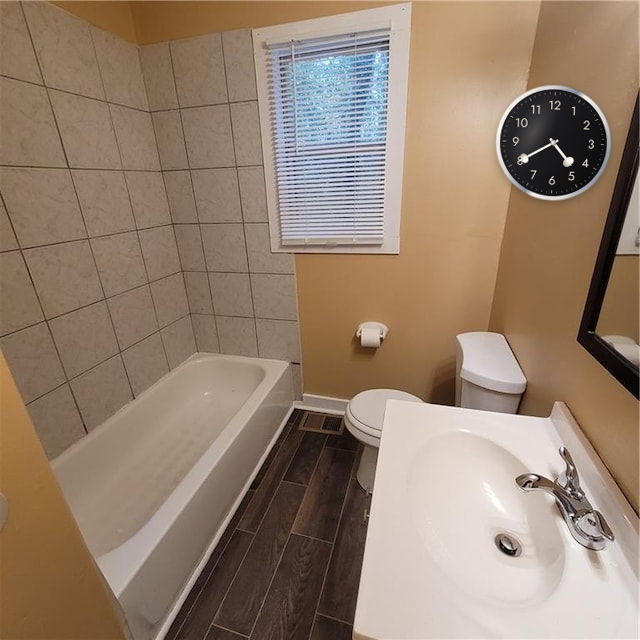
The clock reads 4 h 40 min
